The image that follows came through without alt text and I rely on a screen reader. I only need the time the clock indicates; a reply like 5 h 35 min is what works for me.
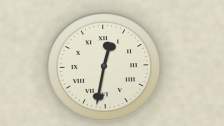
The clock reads 12 h 32 min
